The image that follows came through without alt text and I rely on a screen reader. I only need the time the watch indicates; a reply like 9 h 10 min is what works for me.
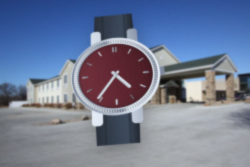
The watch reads 4 h 36 min
